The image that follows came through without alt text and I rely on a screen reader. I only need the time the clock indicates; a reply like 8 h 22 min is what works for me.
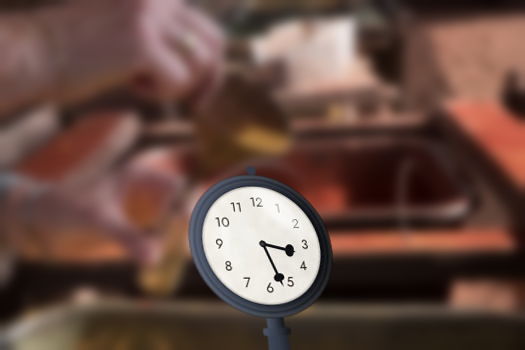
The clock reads 3 h 27 min
